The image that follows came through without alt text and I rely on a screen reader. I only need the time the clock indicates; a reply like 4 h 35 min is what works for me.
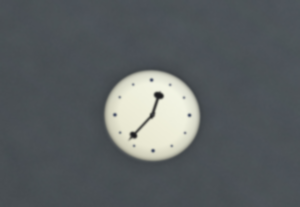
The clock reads 12 h 37 min
